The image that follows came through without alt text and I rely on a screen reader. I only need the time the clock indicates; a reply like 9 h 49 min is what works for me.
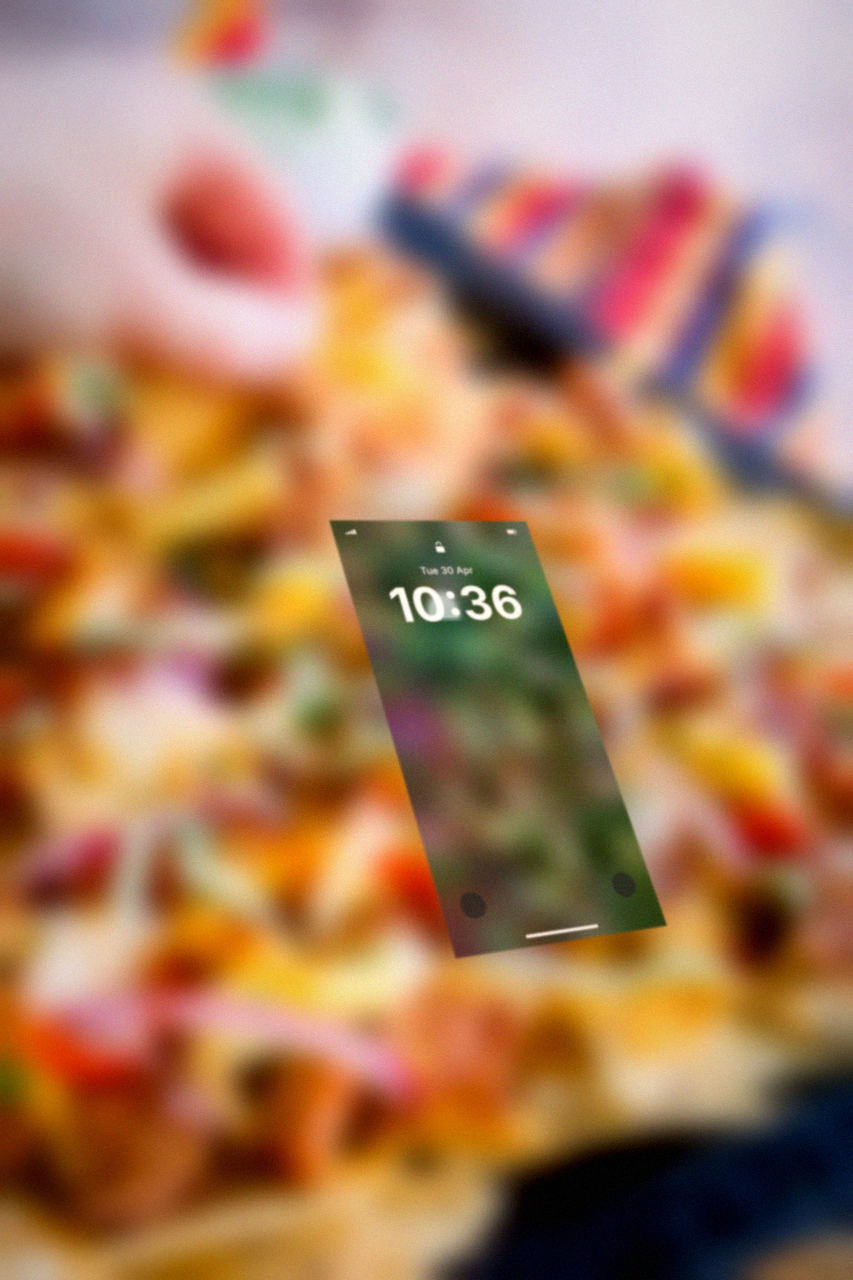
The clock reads 10 h 36 min
